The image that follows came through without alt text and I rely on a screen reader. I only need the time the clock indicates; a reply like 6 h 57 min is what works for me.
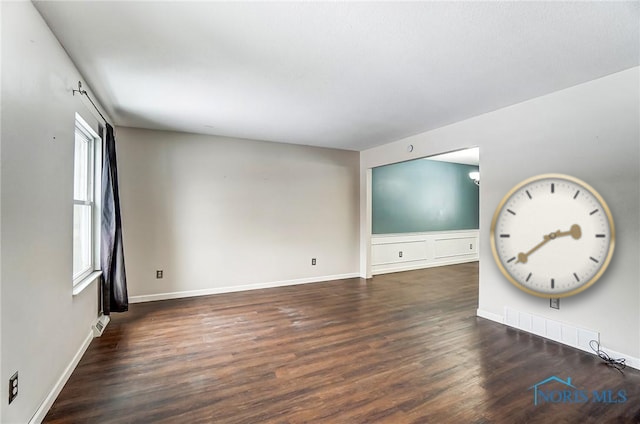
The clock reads 2 h 39 min
